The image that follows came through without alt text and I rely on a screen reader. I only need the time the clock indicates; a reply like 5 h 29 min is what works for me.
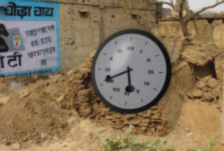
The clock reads 5 h 41 min
